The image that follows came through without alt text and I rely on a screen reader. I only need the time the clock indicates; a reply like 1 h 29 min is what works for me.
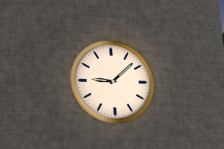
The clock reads 9 h 08 min
